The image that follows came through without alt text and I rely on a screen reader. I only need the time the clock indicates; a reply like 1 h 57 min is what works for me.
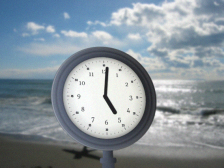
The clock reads 5 h 01 min
